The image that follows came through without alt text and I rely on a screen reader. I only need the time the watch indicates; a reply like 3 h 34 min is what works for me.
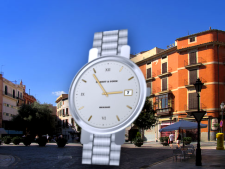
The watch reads 2 h 54 min
